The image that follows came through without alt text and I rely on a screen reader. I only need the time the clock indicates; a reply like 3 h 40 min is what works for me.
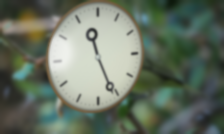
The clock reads 11 h 26 min
